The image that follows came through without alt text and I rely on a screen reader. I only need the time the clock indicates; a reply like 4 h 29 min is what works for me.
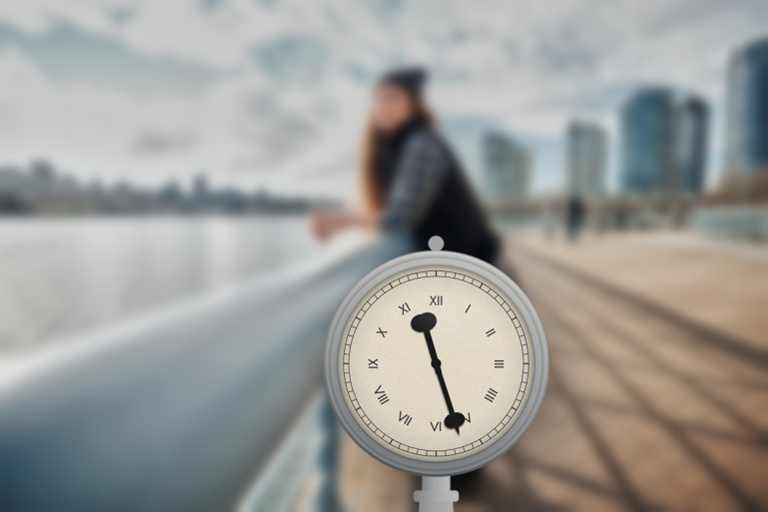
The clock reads 11 h 27 min
